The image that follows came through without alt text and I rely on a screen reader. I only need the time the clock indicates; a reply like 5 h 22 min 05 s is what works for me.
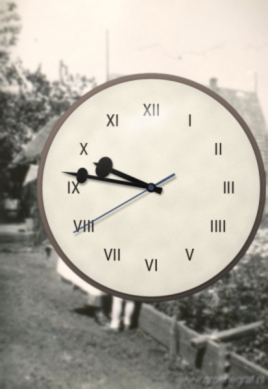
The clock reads 9 h 46 min 40 s
